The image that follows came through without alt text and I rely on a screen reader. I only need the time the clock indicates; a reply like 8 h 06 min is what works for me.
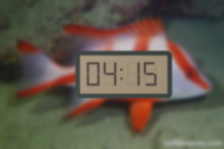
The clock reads 4 h 15 min
